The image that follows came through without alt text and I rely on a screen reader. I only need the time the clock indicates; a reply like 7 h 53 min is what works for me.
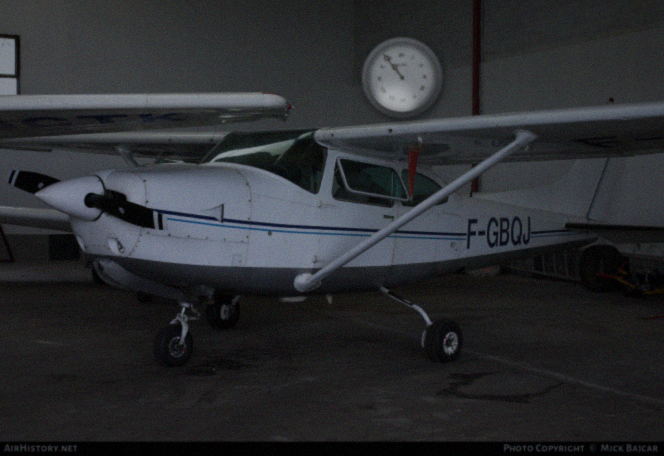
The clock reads 10 h 54 min
